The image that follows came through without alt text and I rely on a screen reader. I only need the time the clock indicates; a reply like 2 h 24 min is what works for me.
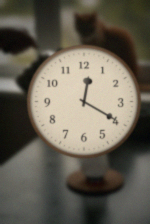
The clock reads 12 h 20 min
